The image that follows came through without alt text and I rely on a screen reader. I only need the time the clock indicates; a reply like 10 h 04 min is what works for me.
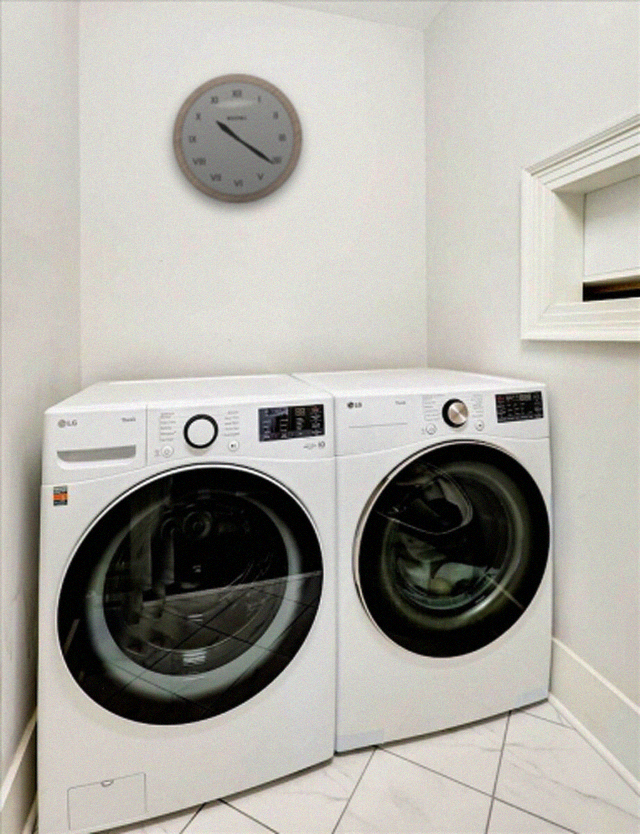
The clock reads 10 h 21 min
